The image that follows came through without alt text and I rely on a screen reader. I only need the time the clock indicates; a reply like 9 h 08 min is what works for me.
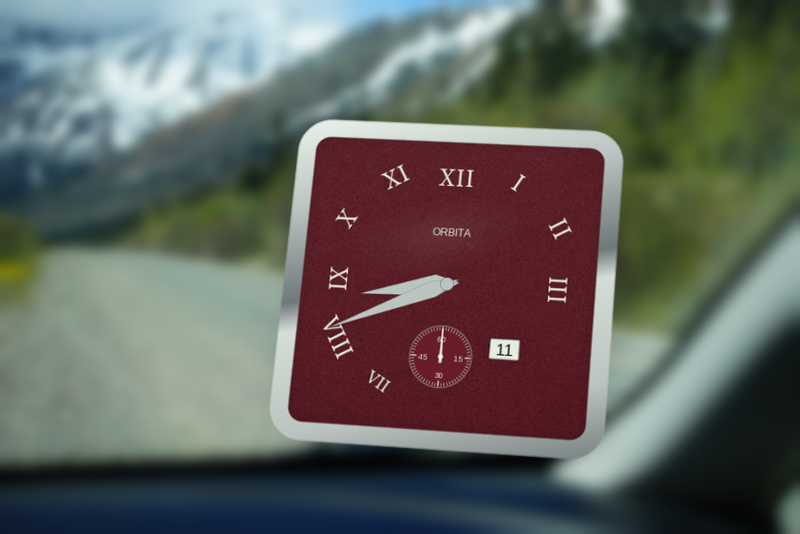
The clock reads 8 h 41 min
